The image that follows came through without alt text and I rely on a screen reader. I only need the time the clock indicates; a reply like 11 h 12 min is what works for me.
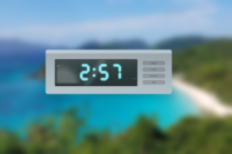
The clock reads 2 h 57 min
